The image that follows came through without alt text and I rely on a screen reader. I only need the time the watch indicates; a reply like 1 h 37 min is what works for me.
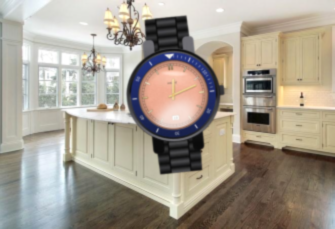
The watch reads 12 h 12 min
